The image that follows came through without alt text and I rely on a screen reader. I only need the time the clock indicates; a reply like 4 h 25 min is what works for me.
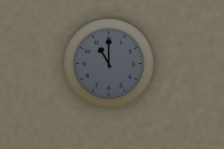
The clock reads 11 h 00 min
